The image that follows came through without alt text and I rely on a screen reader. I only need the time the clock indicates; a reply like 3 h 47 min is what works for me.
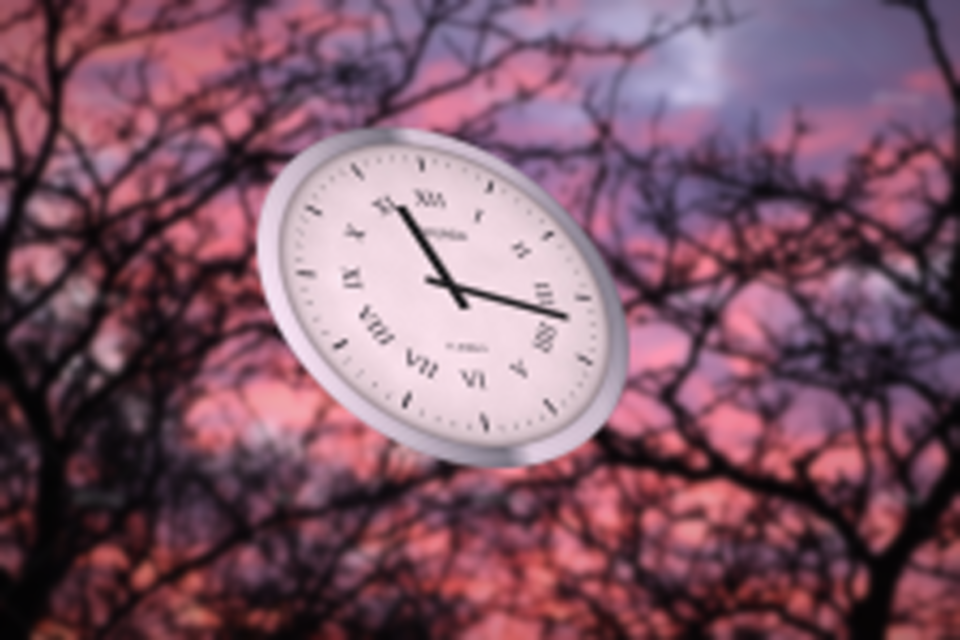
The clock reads 11 h 17 min
